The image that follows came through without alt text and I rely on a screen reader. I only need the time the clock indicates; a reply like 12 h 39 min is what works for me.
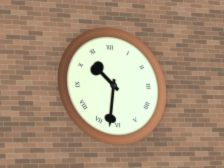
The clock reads 10 h 32 min
